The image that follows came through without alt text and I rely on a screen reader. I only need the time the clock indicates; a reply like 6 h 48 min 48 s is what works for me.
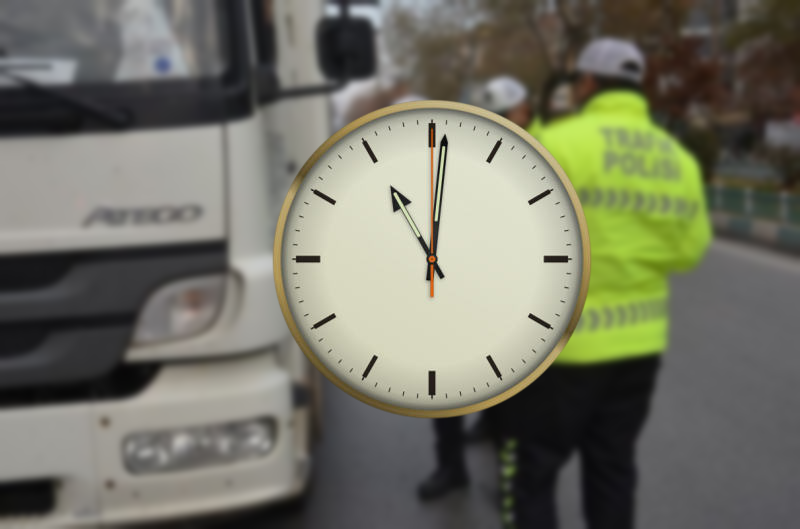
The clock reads 11 h 01 min 00 s
